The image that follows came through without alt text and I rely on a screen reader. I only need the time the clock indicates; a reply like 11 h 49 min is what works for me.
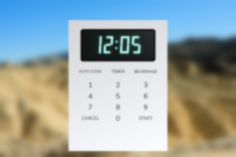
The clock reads 12 h 05 min
